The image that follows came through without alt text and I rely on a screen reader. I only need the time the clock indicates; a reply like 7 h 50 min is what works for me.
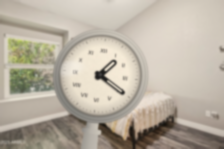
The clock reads 1 h 20 min
